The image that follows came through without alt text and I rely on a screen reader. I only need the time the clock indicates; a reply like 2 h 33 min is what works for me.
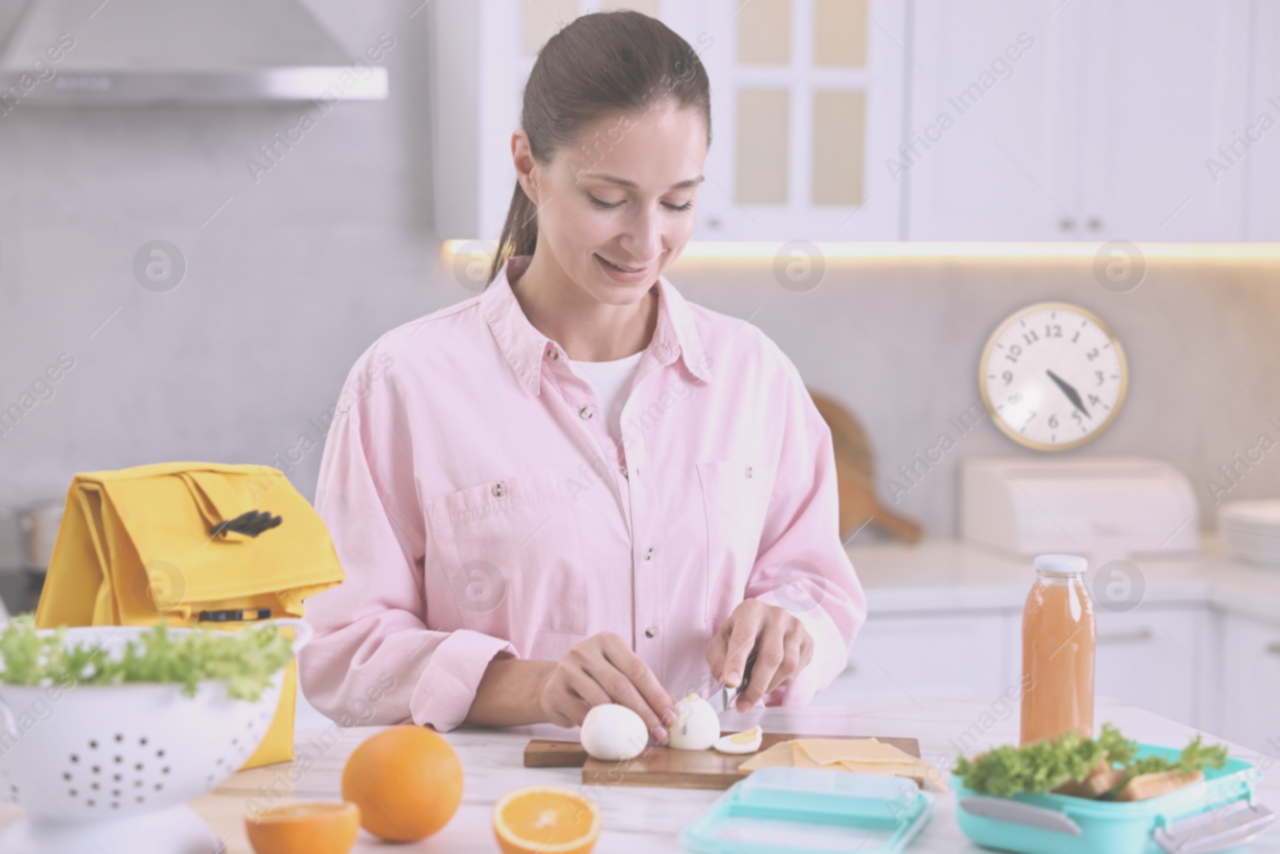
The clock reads 4 h 23 min
